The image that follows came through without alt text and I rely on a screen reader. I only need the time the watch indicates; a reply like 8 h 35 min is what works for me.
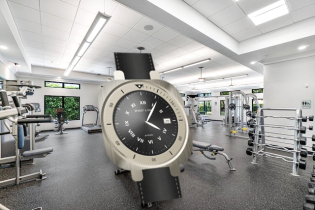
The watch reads 4 h 06 min
